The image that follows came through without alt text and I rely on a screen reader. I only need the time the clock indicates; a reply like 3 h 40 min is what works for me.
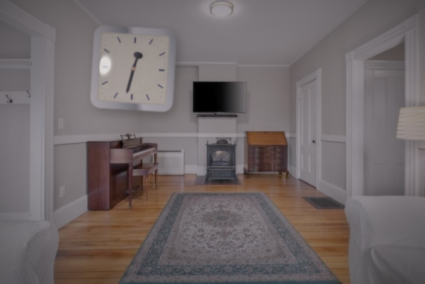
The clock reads 12 h 32 min
